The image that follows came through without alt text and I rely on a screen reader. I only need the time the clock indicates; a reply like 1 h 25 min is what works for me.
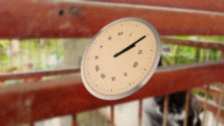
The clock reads 2 h 10 min
